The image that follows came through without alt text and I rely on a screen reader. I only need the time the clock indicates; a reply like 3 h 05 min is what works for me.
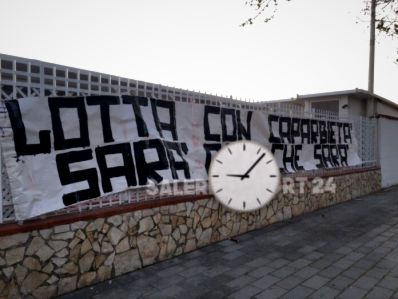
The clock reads 9 h 07 min
